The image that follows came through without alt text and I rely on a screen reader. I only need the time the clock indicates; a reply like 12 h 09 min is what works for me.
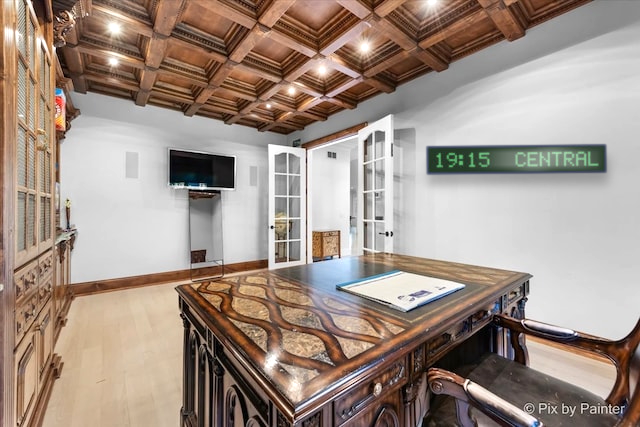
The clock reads 19 h 15 min
